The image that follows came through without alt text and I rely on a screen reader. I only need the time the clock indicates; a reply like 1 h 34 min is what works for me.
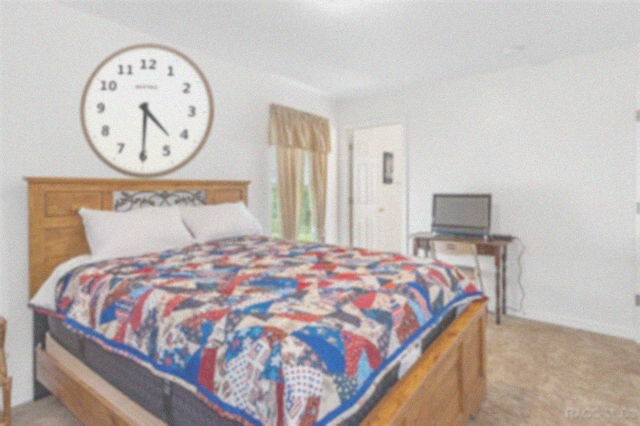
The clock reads 4 h 30 min
